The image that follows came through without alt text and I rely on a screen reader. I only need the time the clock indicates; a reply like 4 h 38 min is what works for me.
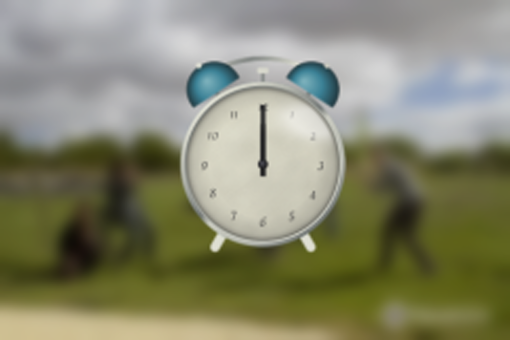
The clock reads 12 h 00 min
